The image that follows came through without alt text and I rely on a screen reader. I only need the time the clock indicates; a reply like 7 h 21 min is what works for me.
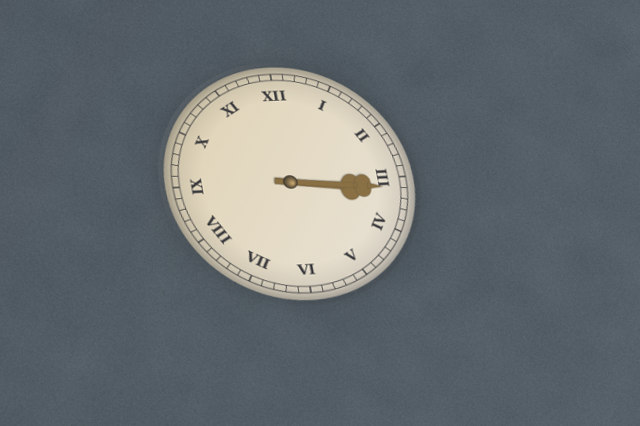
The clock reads 3 h 16 min
